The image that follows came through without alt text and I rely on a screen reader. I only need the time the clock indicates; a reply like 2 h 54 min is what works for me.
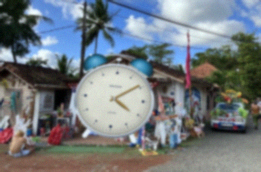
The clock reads 4 h 09 min
